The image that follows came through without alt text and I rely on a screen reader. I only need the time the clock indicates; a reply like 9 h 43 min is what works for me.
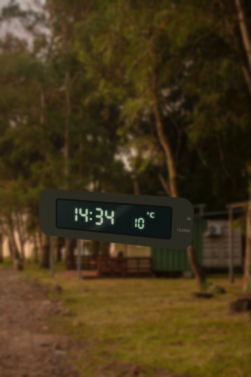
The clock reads 14 h 34 min
